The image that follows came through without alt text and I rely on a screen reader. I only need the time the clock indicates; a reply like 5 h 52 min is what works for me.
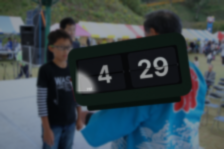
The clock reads 4 h 29 min
